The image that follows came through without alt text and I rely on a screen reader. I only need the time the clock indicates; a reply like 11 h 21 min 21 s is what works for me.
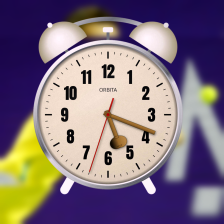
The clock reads 5 h 18 min 33 s
